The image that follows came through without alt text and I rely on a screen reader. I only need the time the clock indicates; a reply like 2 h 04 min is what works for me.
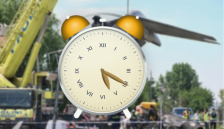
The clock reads 5 h 20 min
